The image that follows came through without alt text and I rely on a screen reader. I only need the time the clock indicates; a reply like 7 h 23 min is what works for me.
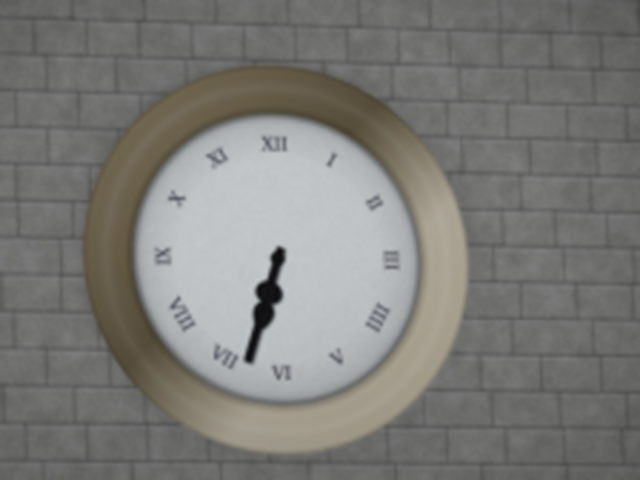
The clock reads 6 h 33 min
